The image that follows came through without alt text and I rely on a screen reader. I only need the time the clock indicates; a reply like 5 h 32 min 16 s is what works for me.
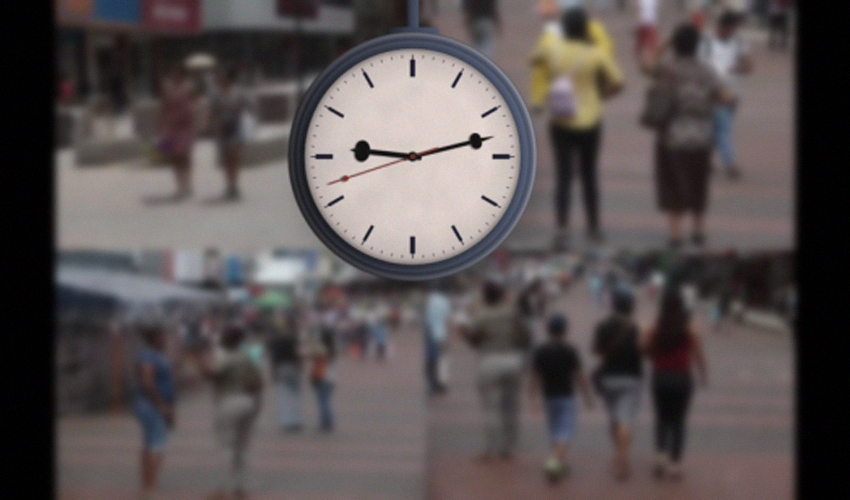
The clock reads 9 h 12 min 42 s
